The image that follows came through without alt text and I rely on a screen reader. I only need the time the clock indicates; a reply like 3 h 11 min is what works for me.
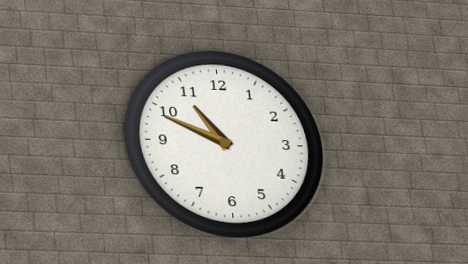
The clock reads 10 h 49 min
